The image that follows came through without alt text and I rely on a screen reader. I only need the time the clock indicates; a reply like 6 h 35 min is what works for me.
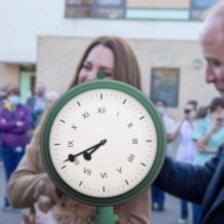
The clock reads 7 h 41 min
